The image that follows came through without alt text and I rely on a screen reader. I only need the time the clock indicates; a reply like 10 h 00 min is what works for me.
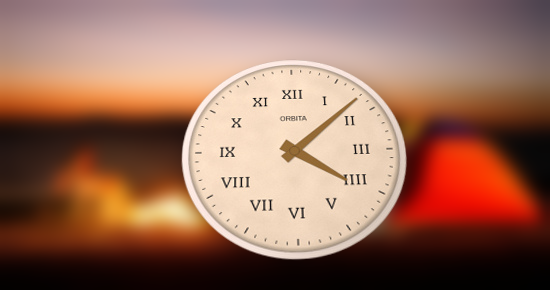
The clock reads 4 h 08 min
